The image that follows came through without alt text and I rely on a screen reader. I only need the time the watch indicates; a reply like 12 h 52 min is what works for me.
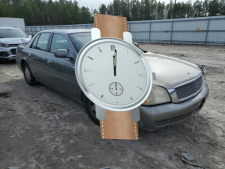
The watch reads 12 h 01 min
